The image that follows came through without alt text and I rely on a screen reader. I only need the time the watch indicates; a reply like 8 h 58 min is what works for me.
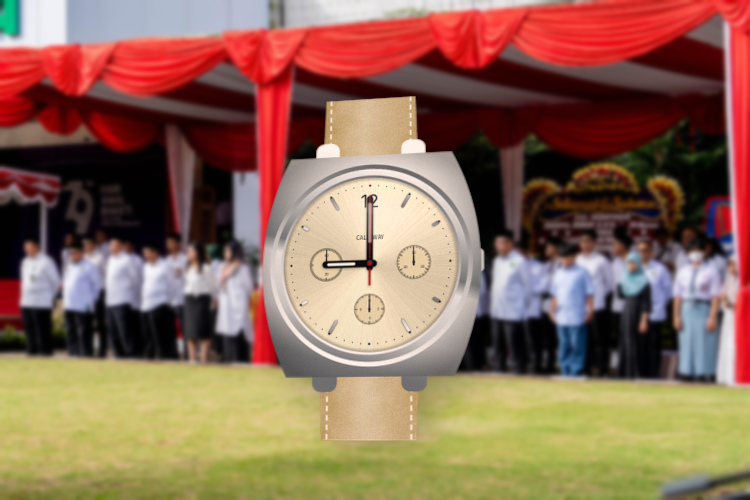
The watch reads 9 h 00 min
